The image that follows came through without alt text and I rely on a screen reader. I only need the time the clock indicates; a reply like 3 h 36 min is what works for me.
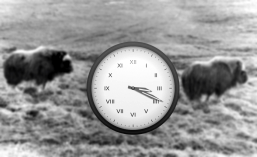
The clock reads 3 h 19 min
